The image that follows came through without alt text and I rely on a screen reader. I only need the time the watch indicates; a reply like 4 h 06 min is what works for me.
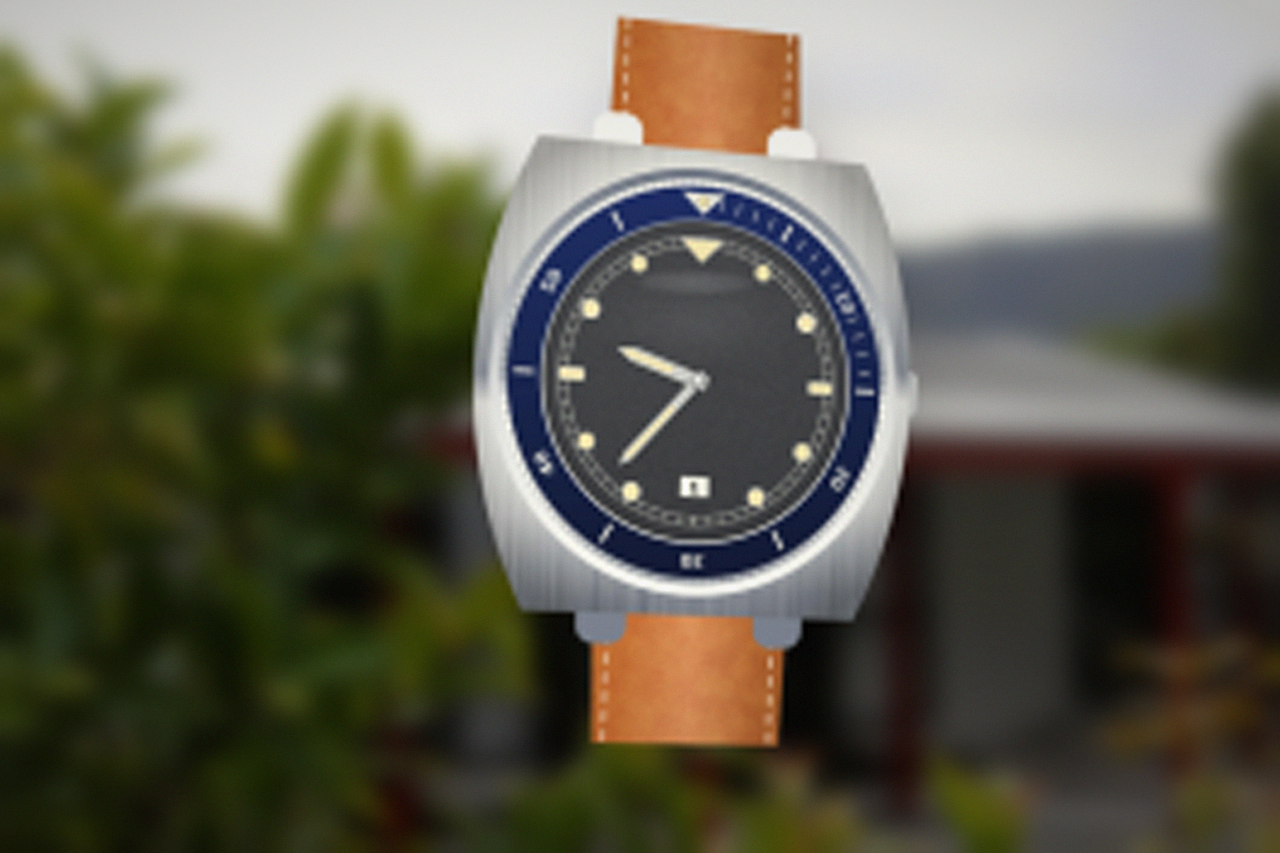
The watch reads 9 h 37 min
